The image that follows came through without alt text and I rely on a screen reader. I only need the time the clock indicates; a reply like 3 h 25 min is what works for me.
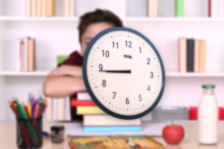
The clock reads 8 h 44 min
